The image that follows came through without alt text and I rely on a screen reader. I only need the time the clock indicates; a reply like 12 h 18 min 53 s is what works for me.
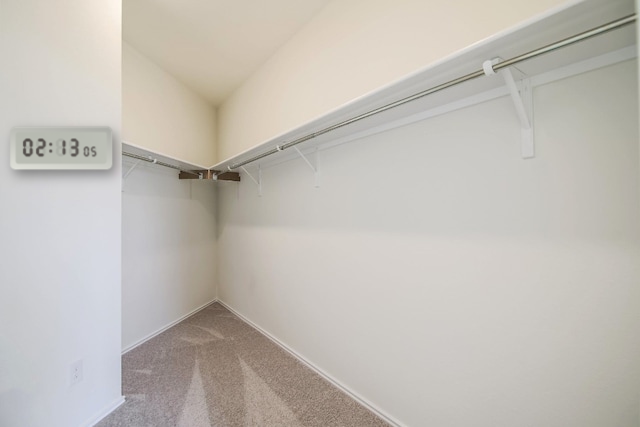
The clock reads 2 h 13 min 05 s
